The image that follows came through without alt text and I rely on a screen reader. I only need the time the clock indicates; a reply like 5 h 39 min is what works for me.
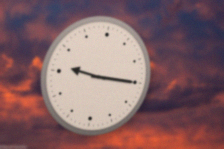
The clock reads 9 h 15 min
